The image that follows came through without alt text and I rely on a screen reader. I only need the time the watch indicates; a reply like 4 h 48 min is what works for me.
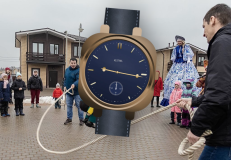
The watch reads 9 h 16 min
